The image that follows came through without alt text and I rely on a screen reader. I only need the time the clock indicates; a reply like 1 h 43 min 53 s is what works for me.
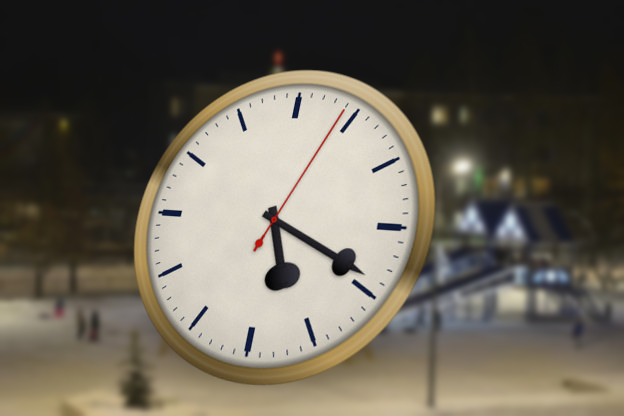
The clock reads 5 h 19 min 04 s
